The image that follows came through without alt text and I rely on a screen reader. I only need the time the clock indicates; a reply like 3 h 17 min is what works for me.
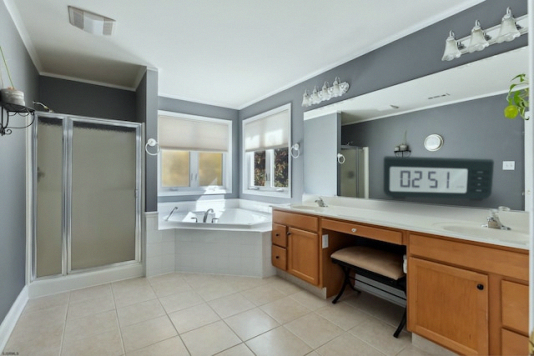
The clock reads 2 h 51 min
